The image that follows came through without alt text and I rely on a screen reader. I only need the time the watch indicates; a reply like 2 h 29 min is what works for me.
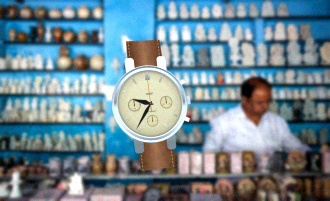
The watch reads 9 h 36 min
